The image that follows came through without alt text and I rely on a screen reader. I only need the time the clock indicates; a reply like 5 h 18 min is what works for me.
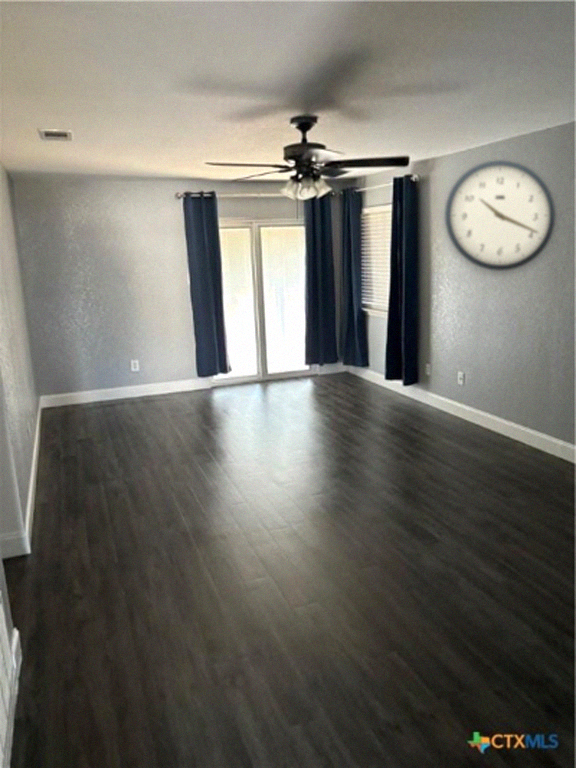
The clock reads 10 h 19 min
